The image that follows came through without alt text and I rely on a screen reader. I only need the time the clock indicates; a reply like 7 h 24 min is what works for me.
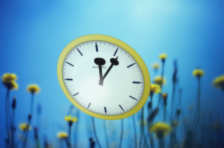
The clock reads 12 h 06 min
